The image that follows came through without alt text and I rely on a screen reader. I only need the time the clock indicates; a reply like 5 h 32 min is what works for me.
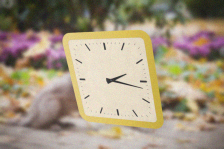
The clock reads 2 h 17 min
